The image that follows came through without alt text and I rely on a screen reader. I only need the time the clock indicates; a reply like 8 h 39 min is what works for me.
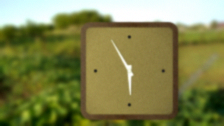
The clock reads 5 h 55 min
